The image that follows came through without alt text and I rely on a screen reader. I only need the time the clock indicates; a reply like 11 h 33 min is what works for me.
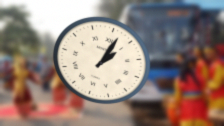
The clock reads 1 h 02 min
